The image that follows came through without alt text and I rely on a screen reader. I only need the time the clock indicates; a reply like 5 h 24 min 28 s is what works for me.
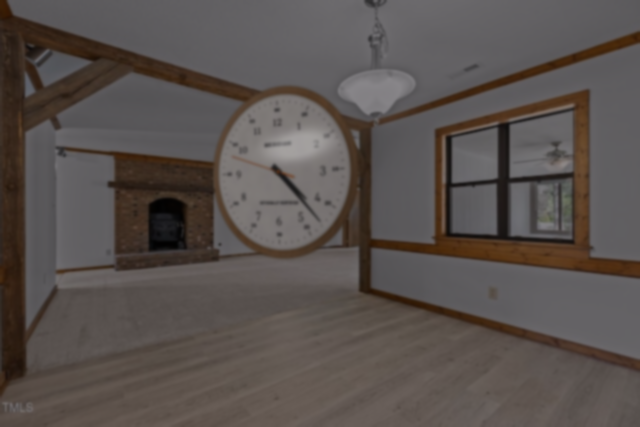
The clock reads 4 h 22 min 48 s
